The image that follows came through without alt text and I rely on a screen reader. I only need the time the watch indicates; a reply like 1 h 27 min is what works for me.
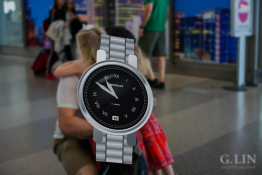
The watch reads 10 h 50 min
